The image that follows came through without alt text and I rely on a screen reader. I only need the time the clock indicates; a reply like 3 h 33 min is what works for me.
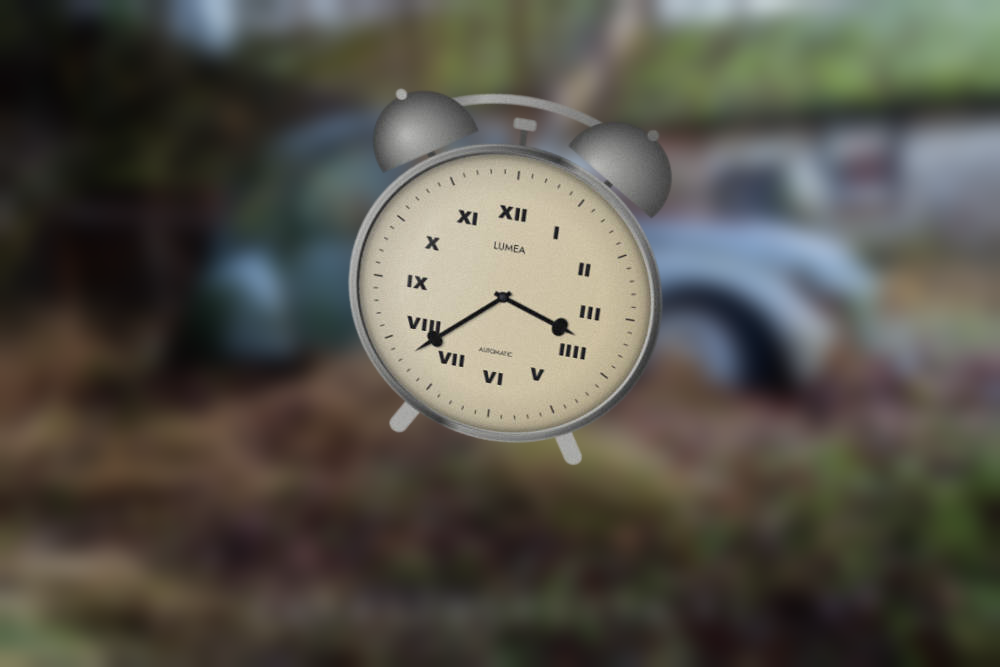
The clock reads 3 h 38 min
